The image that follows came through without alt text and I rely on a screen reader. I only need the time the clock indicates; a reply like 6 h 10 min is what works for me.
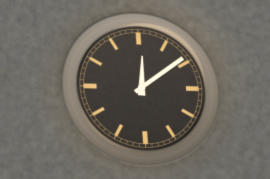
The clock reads 12 h 09 min
